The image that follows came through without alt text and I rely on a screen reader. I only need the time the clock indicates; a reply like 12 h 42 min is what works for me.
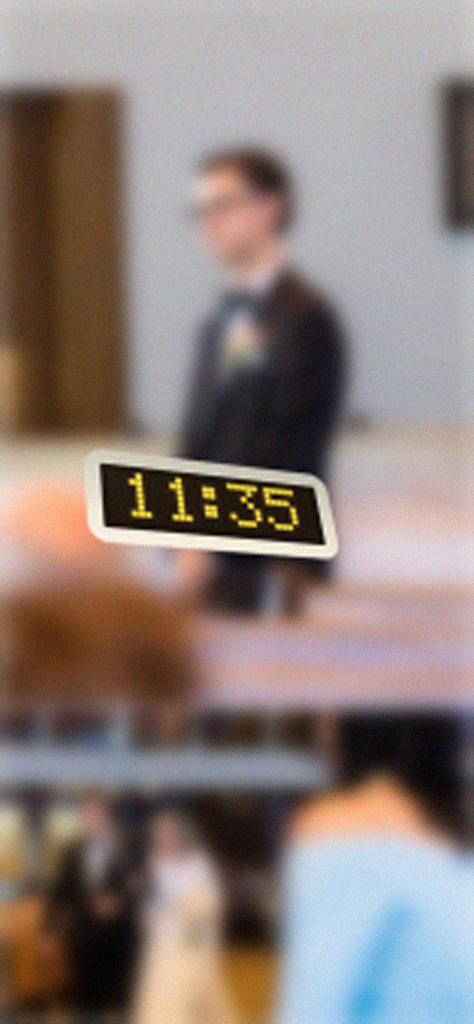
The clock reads 11 h 35 min
